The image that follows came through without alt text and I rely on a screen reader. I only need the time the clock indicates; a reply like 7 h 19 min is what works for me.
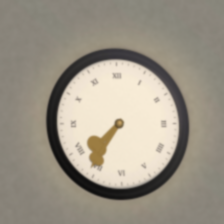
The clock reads 7 h 36 min
